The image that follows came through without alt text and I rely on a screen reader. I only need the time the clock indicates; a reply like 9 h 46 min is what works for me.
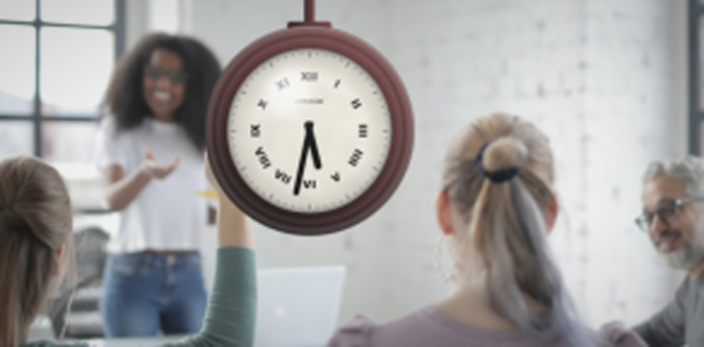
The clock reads 5 h 32 min
